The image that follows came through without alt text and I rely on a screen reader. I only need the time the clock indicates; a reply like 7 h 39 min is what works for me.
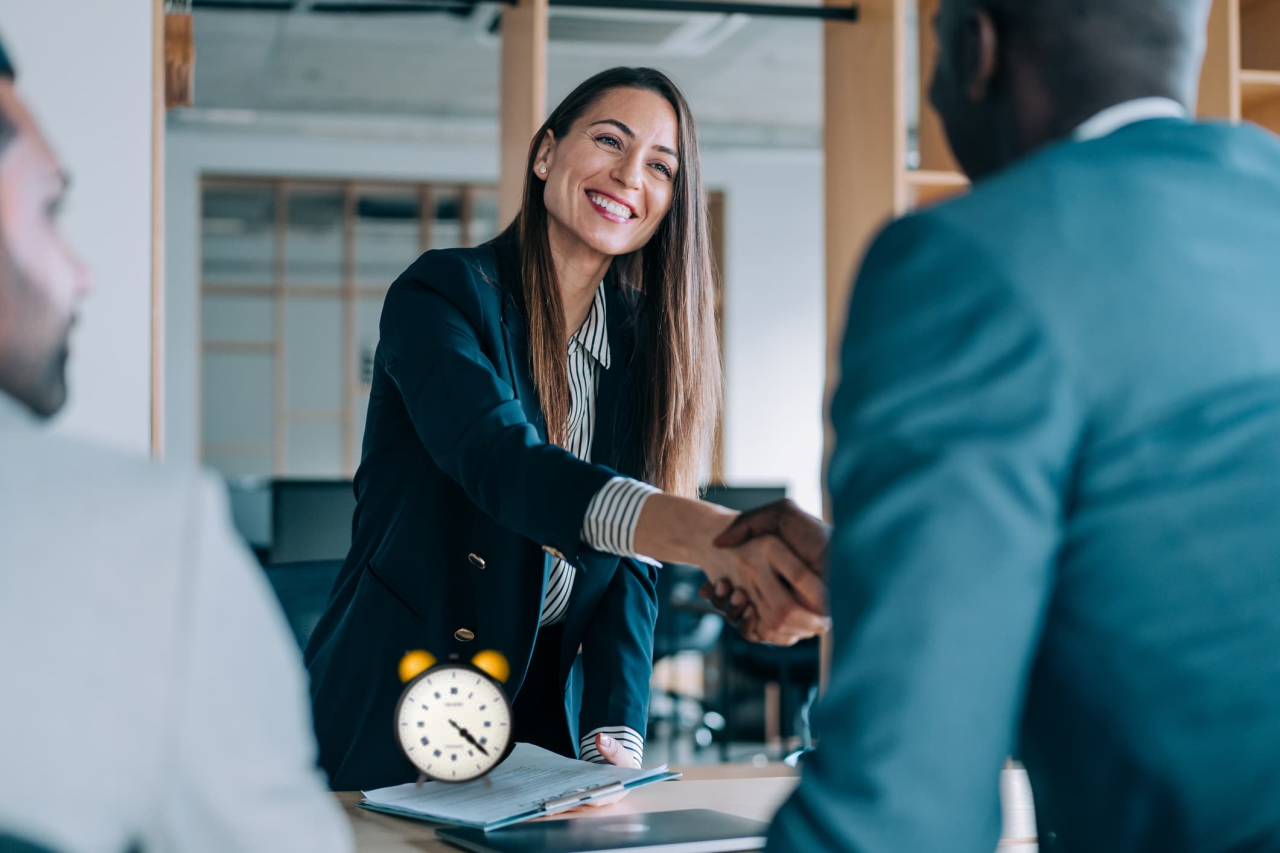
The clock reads 4 h 22 min
